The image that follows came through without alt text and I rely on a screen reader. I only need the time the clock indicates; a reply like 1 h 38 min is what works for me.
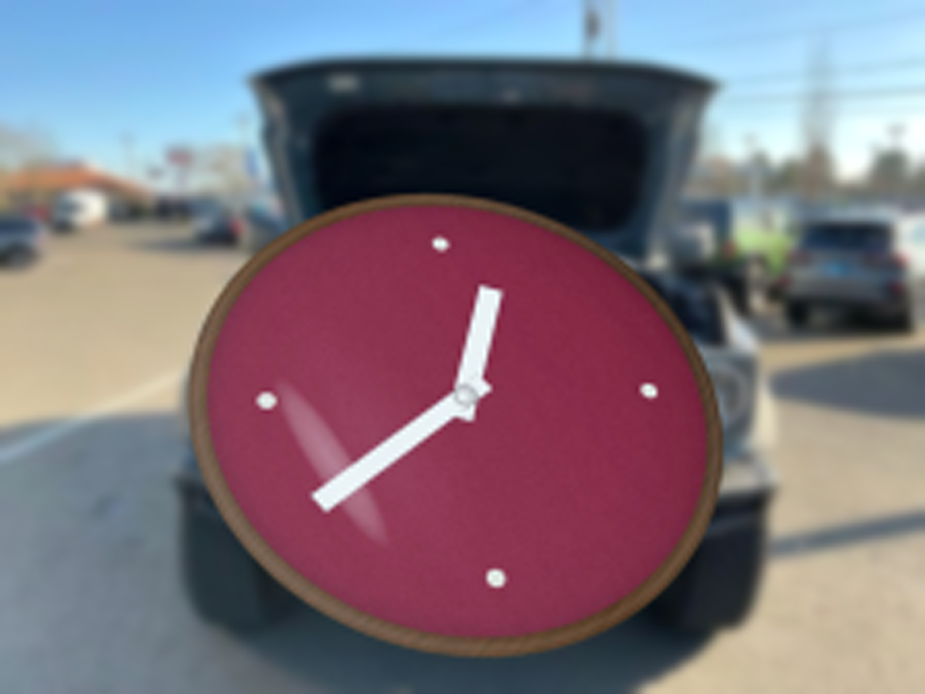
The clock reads 12 h 39 min
